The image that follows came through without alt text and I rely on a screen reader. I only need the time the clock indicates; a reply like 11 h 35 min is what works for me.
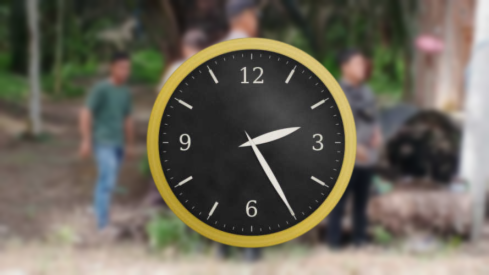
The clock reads 2 h 25 min
